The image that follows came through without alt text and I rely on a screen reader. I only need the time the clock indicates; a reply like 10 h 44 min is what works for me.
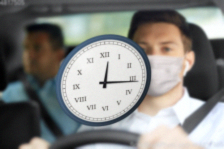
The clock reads 12 h 16 min
